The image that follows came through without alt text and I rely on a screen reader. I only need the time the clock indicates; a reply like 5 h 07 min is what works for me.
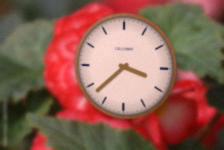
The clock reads 3 h 38 min
